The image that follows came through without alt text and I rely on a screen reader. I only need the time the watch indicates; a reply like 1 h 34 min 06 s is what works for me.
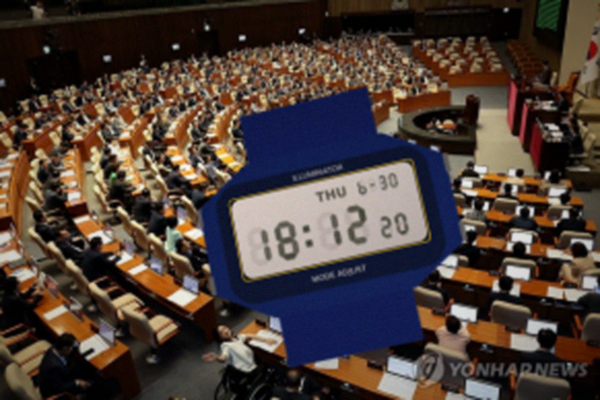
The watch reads 18 h 12 min 20 s
